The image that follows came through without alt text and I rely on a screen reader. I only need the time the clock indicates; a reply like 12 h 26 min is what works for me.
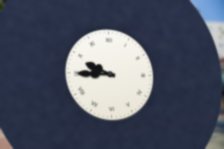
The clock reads 9 h 45 min
